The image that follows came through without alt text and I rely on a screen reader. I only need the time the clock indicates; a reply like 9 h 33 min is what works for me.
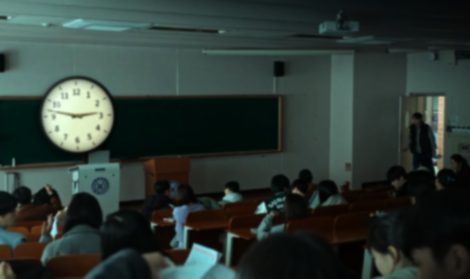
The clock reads 2 h 47 min
